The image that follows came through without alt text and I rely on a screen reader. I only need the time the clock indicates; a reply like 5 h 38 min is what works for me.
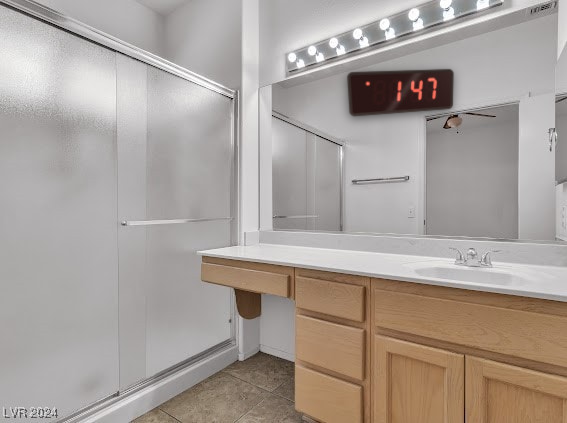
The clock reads 1 h 47 min
